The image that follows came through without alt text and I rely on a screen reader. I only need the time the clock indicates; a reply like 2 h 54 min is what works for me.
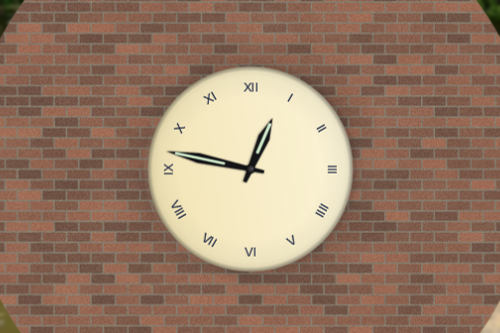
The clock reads 12 h 47 min
